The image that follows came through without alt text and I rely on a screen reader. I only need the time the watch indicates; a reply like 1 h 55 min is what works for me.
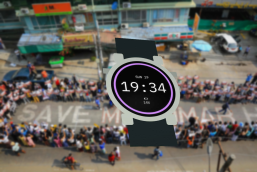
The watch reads 19 h 34 min
